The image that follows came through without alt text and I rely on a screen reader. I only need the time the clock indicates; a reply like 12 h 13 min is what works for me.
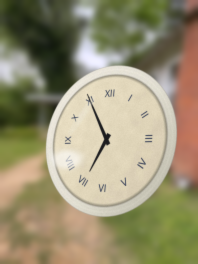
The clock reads 6 h 55 min
